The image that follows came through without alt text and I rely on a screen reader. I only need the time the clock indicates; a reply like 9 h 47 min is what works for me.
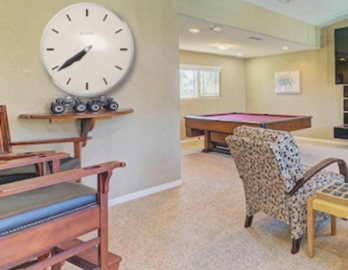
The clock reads 7 h 39 min
